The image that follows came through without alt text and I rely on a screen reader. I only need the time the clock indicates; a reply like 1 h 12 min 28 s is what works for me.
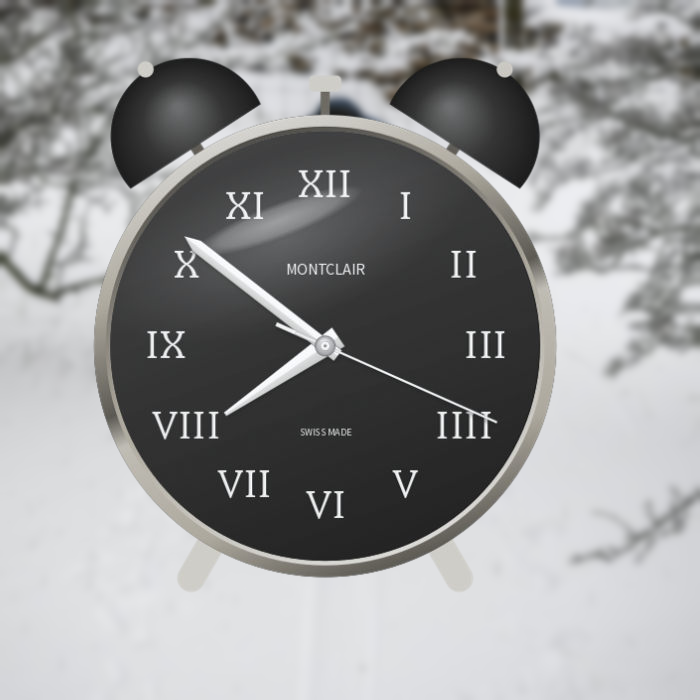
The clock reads 7 h 51 min 19 s
